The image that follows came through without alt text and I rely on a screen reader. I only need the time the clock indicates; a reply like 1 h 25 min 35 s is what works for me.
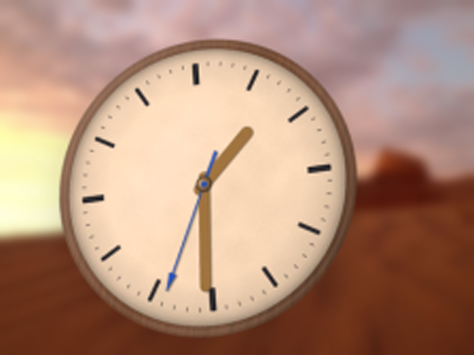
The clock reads 1 h 30 min 34 s
